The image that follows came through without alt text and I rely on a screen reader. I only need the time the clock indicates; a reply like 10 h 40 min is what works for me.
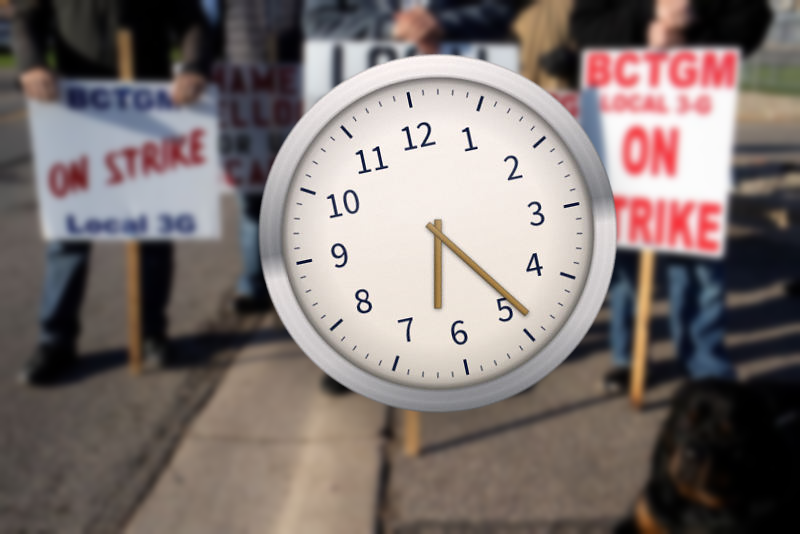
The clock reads 6 h 24 min
